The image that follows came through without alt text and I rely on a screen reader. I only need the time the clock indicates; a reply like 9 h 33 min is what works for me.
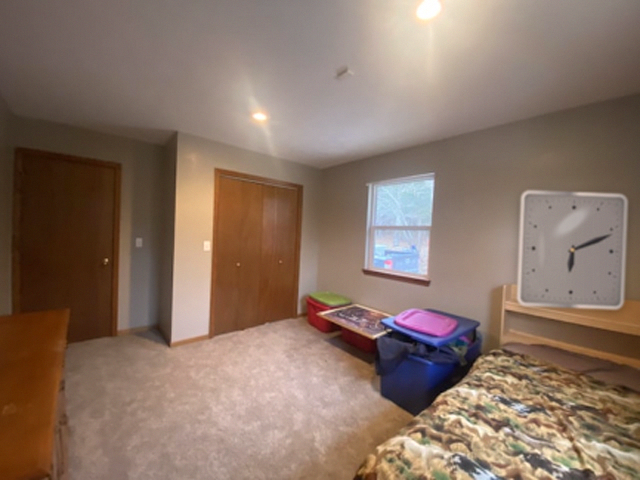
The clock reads 6 h 11 min
